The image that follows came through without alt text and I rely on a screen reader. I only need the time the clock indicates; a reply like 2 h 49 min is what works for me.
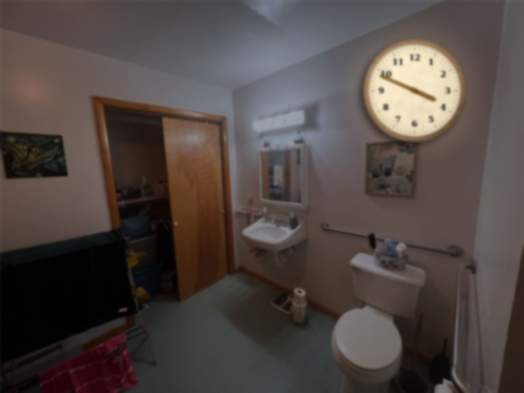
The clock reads 3 h 49 min
